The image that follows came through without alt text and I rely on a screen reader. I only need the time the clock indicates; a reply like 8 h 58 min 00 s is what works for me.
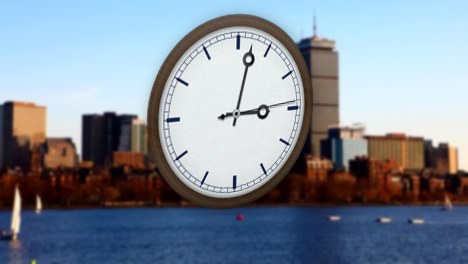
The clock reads 3 h 02 min 14 s
